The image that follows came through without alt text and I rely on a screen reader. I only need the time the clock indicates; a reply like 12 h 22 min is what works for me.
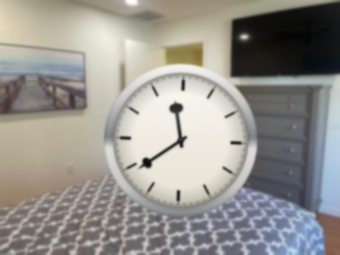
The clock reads 11 h 39 min
